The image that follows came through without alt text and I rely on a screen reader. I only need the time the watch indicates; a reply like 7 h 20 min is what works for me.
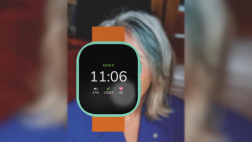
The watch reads 11 h 06 min
